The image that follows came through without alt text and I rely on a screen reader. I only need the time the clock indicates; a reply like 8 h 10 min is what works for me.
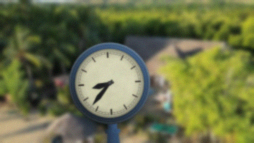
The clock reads 8 h 37 min
